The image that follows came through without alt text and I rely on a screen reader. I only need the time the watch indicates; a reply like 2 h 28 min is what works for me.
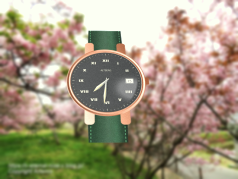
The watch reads 7 h 31 min
